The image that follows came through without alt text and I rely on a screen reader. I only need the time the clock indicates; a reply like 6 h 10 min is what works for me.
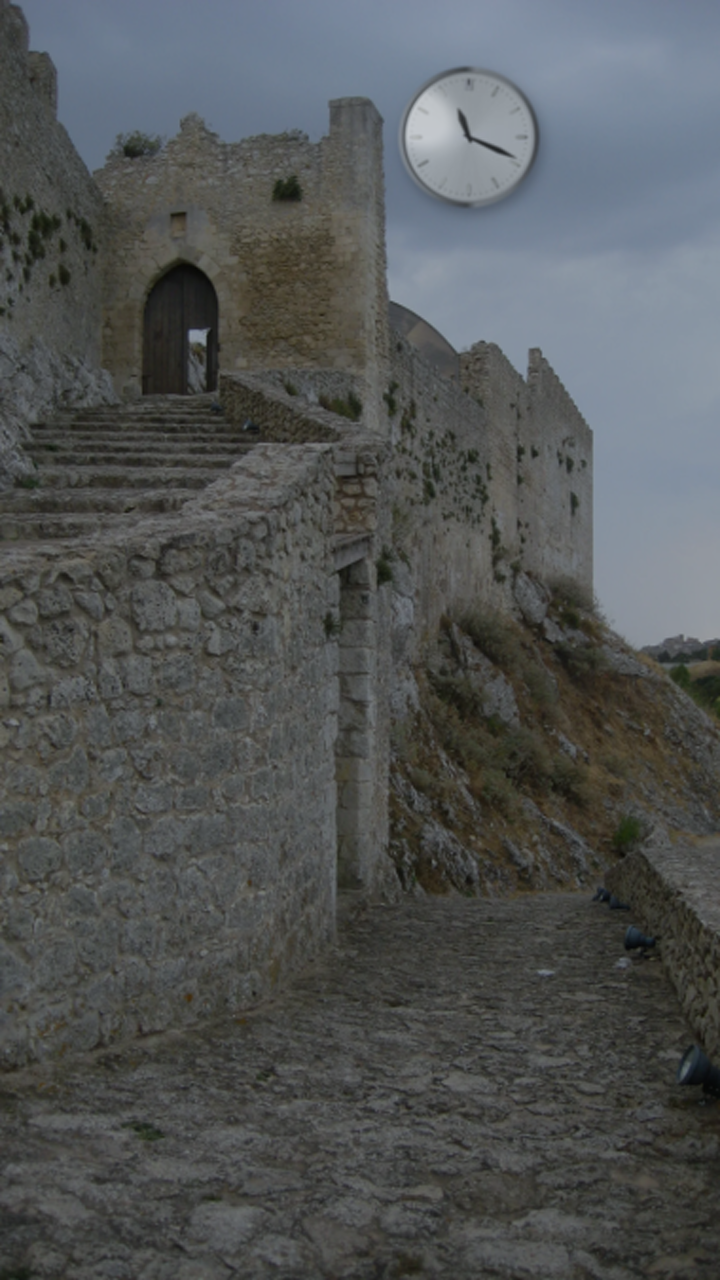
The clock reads 11 h 19 min
